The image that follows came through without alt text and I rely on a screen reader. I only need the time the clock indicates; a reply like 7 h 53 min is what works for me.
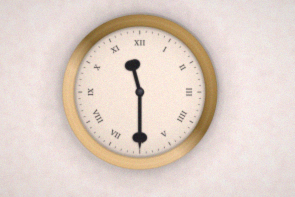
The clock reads 11 h 30 min
